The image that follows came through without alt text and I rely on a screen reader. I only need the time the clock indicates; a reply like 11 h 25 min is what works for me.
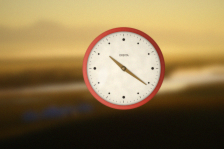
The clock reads 10 h 21 min
